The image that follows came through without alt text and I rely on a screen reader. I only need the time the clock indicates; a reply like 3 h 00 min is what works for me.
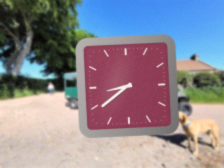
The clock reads 8 h 39 min
